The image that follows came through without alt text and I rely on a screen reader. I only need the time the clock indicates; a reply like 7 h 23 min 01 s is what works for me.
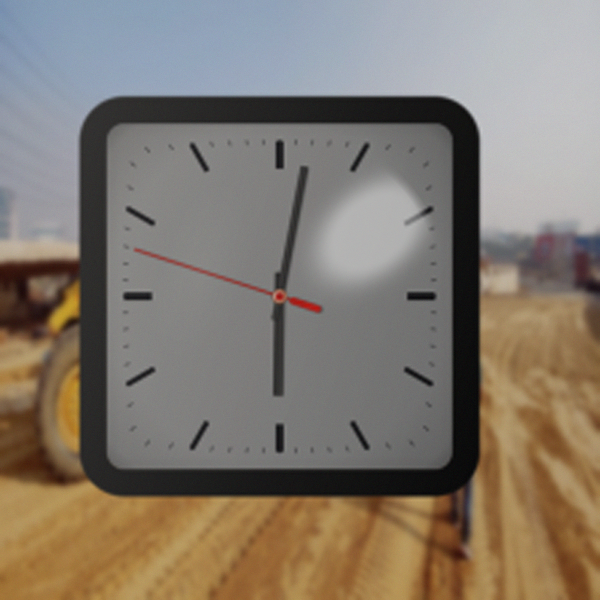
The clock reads 6 h 01 min 48 s
